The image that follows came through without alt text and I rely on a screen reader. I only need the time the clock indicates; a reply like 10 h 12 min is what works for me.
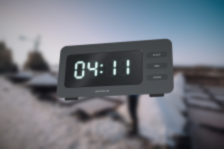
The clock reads 4 h 11 min
